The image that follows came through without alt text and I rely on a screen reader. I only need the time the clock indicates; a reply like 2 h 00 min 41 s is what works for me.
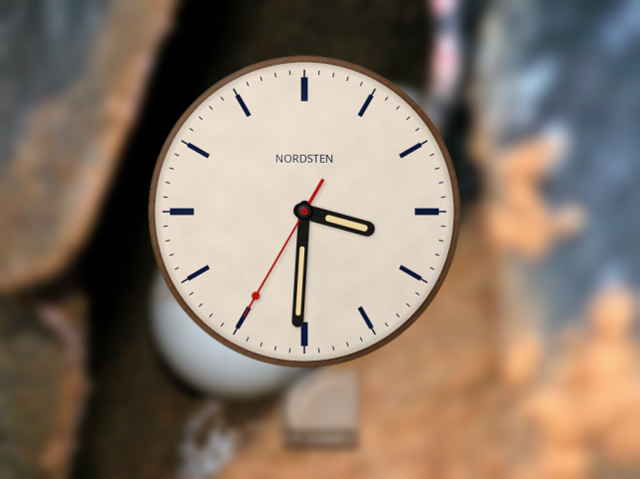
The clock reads 3 h 30 min 35 s
